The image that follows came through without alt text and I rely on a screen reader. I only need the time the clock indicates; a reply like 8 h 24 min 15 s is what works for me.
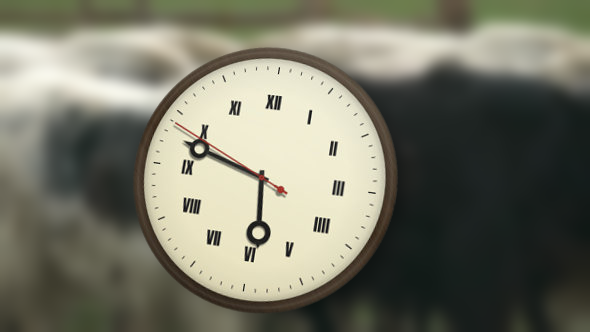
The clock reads 5 h 47 min 49 s
